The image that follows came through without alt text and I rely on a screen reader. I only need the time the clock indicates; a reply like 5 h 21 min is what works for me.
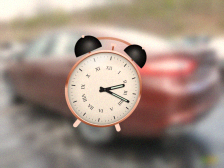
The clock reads 2 h 18 min
